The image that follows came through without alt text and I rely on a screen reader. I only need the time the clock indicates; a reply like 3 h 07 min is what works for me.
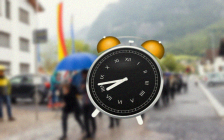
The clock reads 7 h 42 min
